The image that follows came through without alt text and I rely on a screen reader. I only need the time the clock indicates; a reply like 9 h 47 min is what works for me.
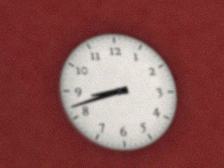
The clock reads 8 h 42 min
